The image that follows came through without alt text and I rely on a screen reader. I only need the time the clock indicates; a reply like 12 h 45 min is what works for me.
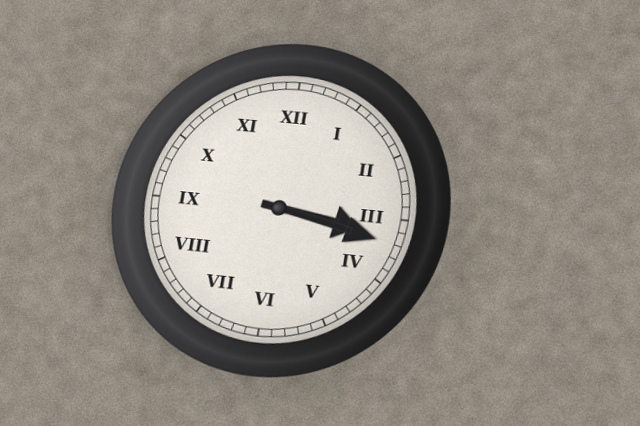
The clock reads 3 h 17 min
